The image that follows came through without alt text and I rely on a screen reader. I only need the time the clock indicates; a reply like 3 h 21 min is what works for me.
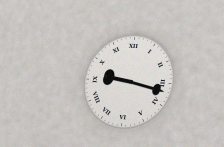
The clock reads 9 h 17 min
